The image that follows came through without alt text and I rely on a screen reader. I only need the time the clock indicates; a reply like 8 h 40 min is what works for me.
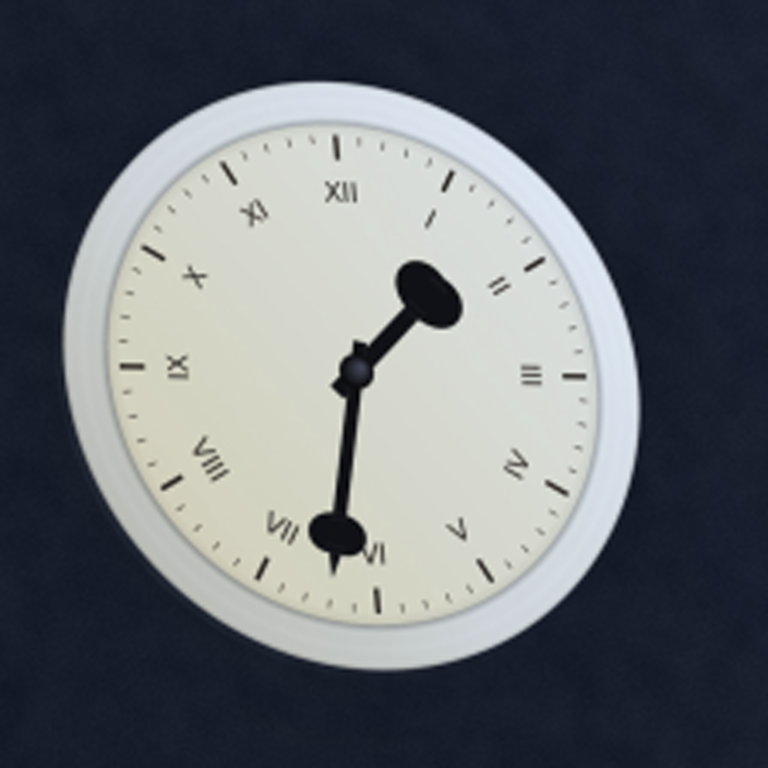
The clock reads 1 h 32 min
